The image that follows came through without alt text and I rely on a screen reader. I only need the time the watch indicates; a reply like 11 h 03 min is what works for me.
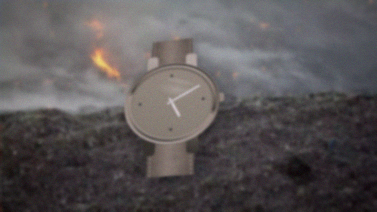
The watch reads 5 h 10 min
